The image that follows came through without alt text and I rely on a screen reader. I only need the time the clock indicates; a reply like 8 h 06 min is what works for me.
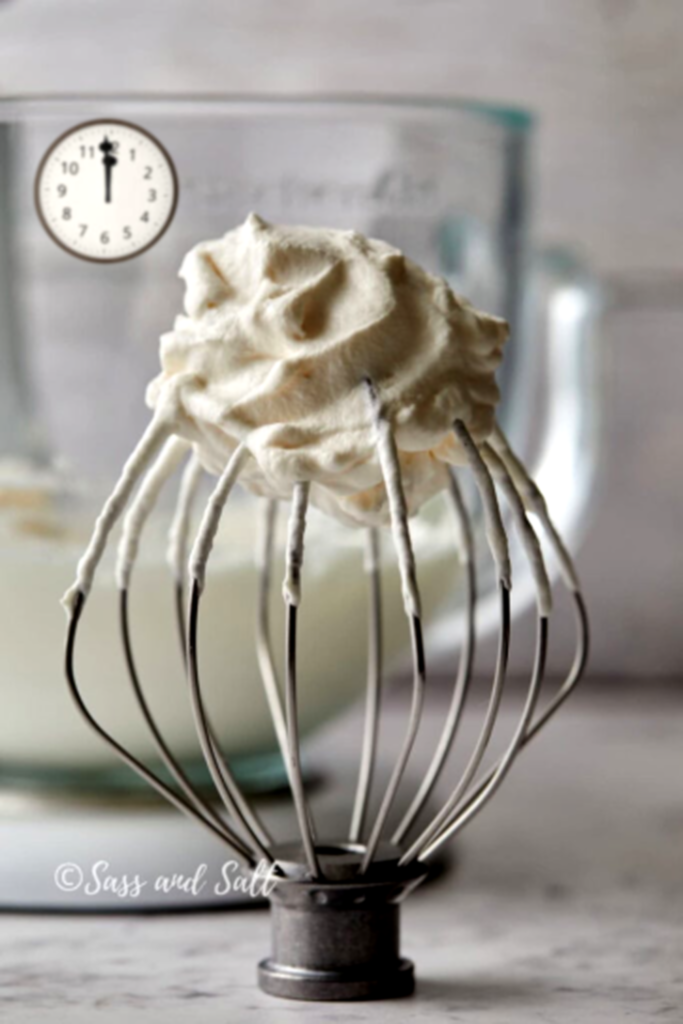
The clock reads 11 h 59 min
